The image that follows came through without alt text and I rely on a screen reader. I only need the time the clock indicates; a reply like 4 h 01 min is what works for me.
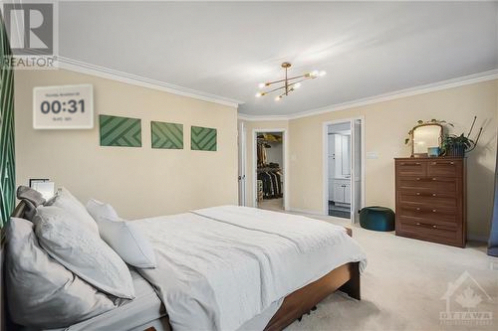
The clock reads 0 h 31 min
